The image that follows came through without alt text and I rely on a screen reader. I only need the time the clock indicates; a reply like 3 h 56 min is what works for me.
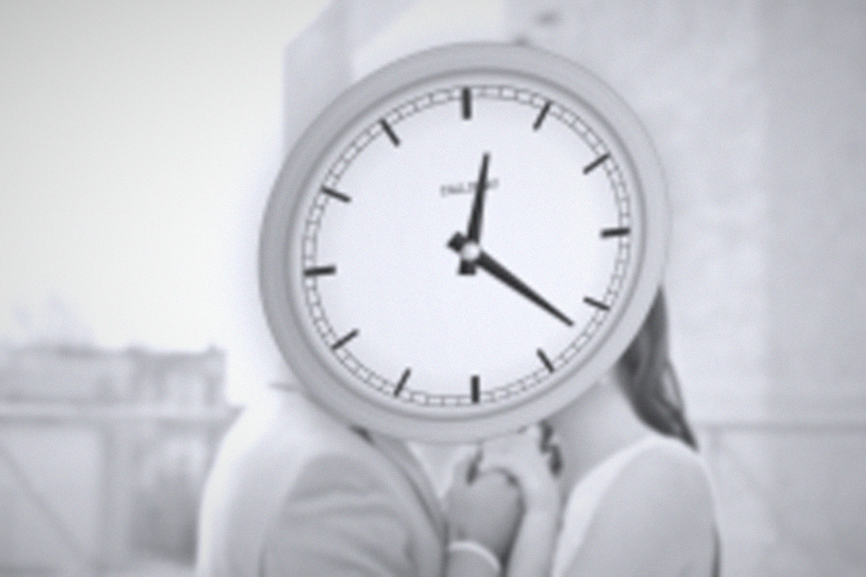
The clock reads 12 h 22 min
